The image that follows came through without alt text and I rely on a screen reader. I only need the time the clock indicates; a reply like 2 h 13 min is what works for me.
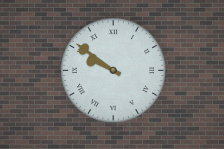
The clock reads 9 h 51 min
